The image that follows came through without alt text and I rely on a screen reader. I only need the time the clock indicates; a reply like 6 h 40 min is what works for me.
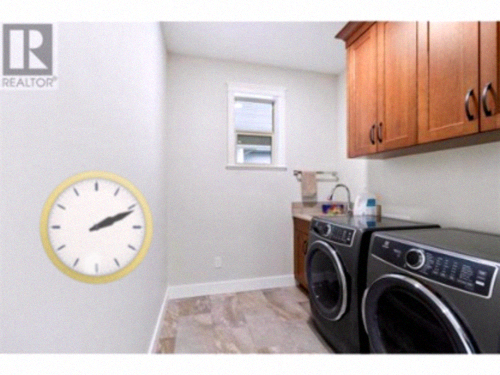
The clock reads 2 h 11 min
